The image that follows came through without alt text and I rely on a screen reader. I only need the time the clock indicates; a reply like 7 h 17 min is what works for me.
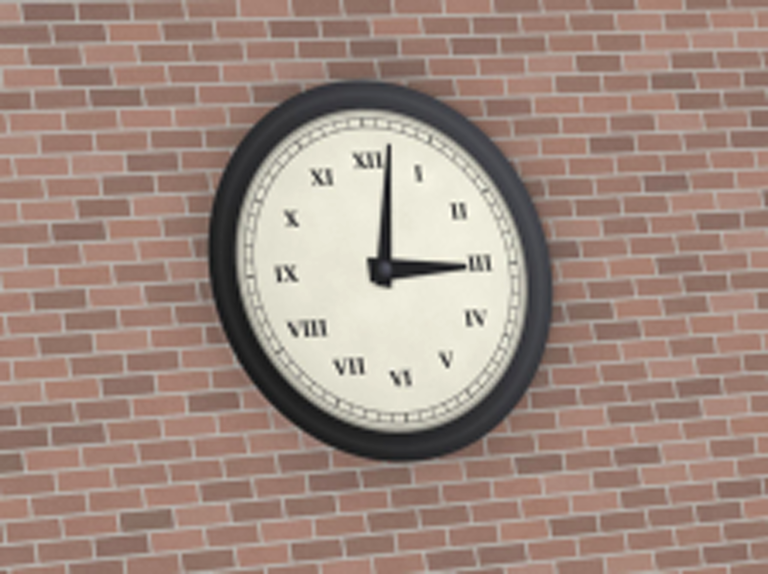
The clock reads 3 h 02 min
